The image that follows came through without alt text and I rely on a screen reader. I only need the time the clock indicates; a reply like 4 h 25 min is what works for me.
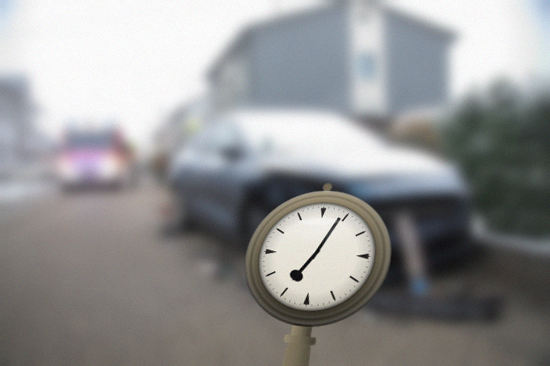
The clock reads 7 h 04 min
